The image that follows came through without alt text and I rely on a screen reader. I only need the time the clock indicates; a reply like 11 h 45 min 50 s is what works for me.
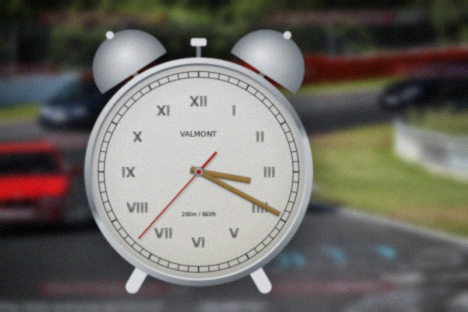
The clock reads 3 h 19 min 37 s
